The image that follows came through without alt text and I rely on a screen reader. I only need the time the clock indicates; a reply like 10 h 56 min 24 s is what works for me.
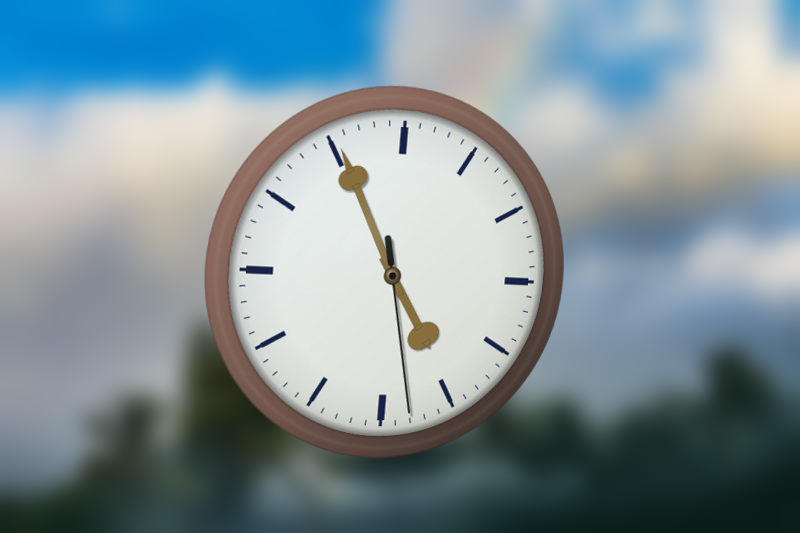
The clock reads 4 h 55 min 28 s
